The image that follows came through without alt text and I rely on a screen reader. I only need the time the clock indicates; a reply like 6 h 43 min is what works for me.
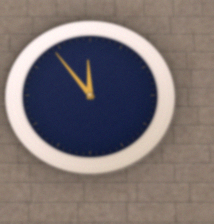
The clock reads 11 h 54 min
